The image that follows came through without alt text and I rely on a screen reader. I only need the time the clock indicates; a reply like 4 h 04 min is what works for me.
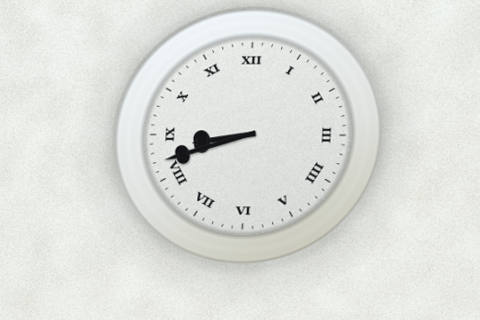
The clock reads 8 h 42 min
